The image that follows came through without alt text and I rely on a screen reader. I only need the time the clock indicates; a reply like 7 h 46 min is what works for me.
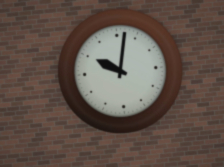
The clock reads 10 h 02 min
